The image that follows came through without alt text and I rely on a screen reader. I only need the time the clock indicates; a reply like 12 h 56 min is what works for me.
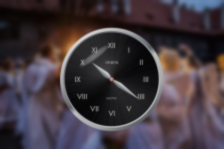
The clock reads 10 h 21 min
